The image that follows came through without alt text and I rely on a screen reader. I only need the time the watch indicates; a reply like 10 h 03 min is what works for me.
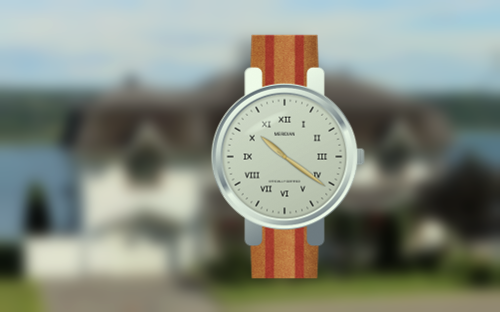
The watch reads 10 h 21 min
